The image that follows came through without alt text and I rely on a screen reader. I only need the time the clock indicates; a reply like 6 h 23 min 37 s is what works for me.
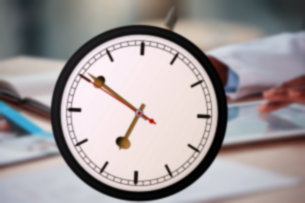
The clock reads 6 h 50 min 50 s
